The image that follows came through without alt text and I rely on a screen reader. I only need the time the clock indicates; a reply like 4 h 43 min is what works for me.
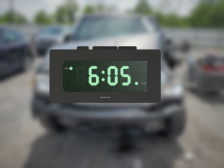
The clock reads 6 h 05 min
